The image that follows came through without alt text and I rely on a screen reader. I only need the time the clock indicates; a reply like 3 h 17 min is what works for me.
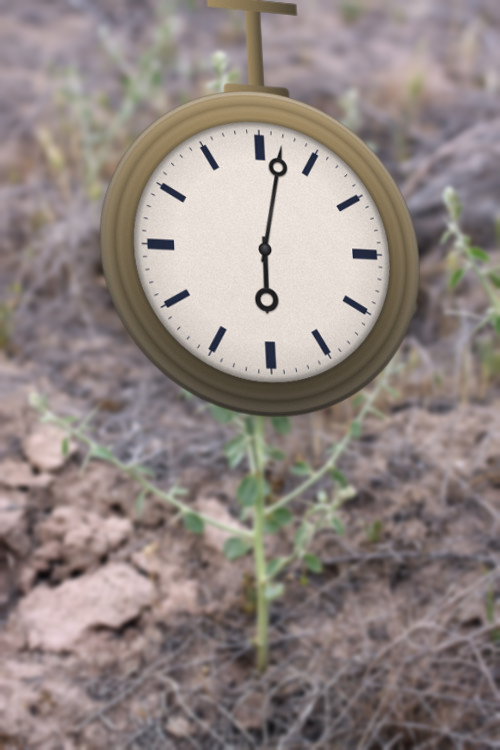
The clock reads 6 h 02 min
